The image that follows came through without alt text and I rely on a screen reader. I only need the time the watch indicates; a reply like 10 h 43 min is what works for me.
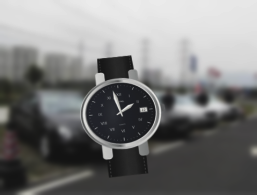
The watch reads 1 h 58 min
